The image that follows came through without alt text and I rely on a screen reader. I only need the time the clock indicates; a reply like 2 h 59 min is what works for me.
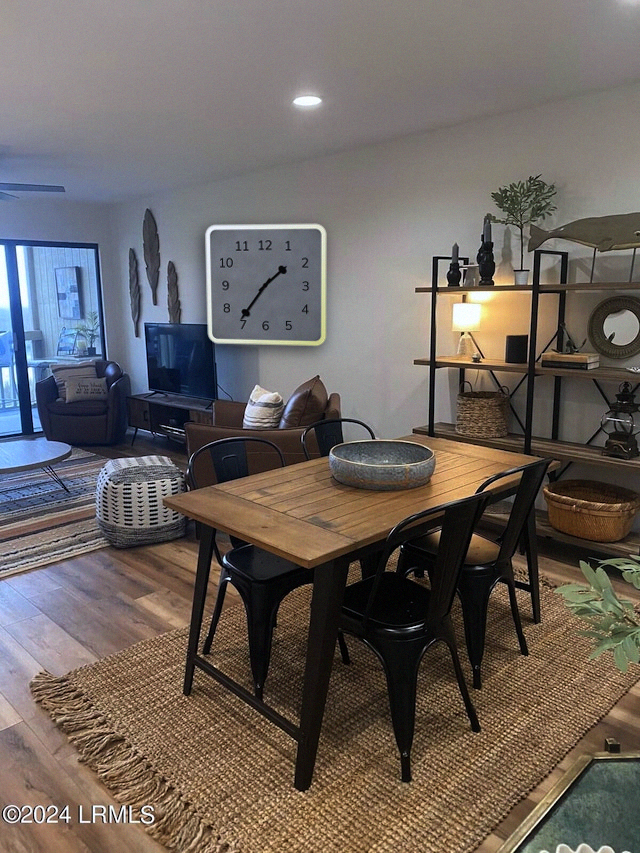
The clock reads 1 h 36 min
